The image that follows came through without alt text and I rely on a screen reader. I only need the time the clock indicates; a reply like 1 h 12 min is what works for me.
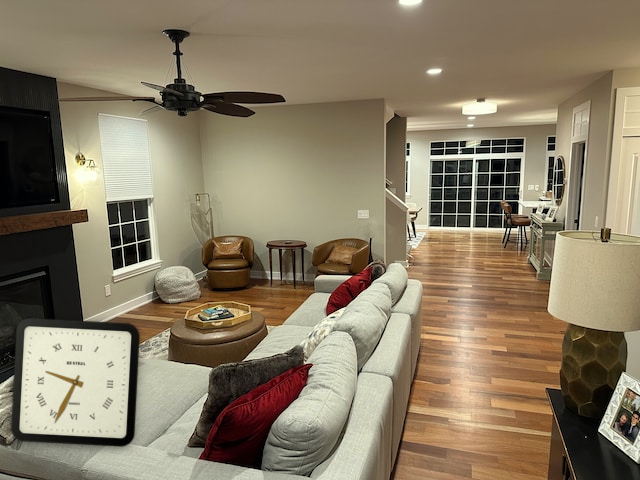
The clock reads 9 h 34 min
